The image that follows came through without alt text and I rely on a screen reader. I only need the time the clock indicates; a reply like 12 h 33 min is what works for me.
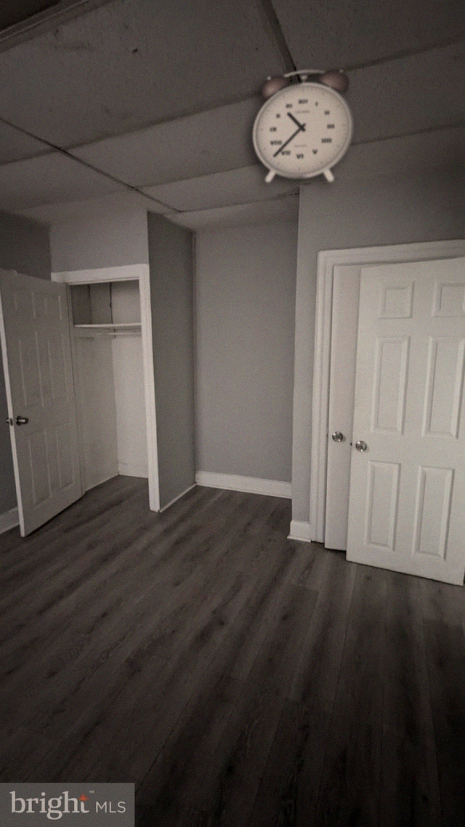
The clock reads 10 h 37 min
